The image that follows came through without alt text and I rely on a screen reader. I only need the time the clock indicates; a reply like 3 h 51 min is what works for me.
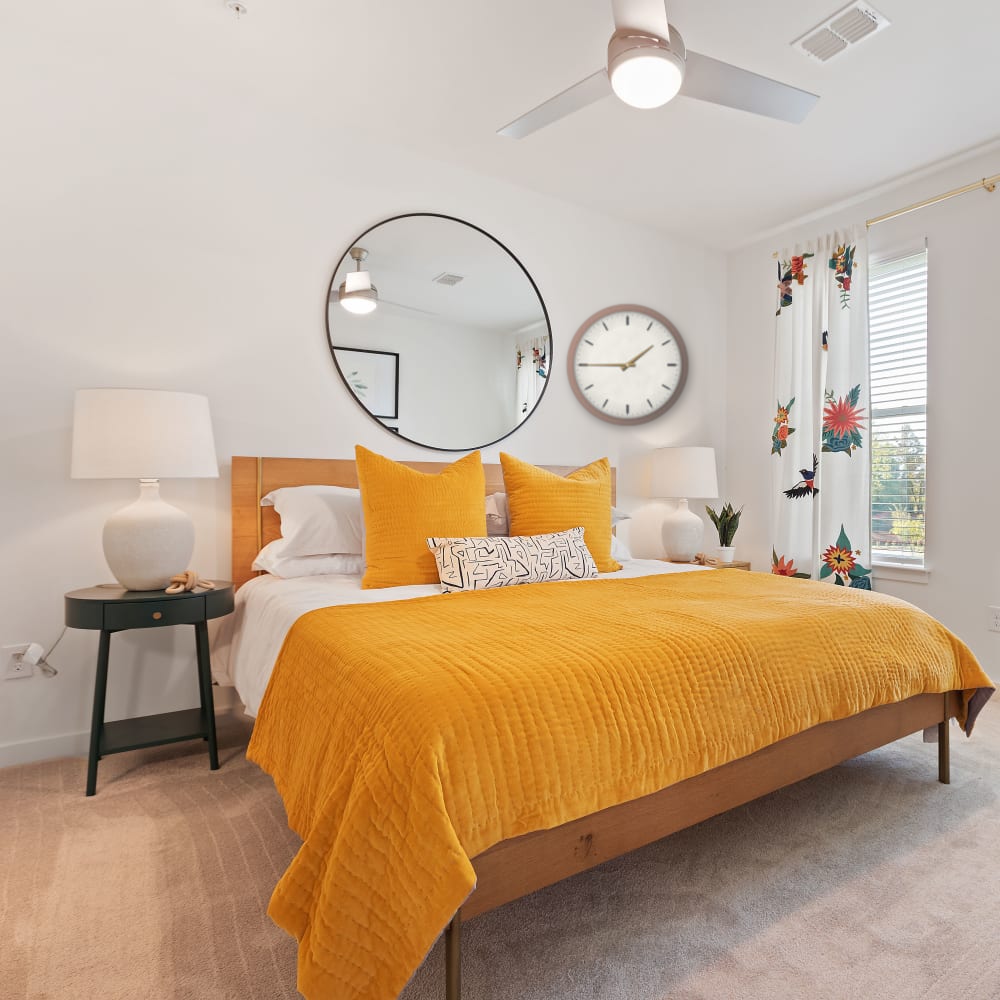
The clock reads 1 h 45 min
